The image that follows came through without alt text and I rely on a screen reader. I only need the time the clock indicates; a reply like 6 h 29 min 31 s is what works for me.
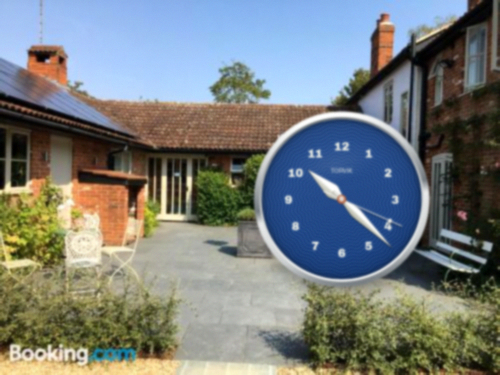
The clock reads 10 h 22 min 19 s
